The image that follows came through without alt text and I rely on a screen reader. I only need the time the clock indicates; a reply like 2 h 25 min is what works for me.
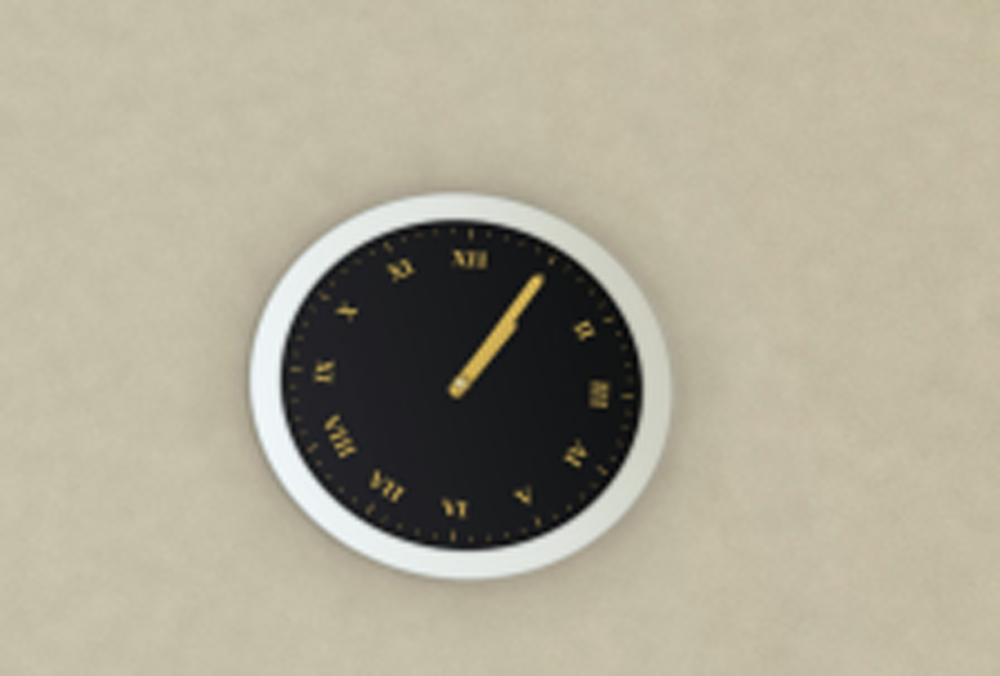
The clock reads 1 h 05 min
